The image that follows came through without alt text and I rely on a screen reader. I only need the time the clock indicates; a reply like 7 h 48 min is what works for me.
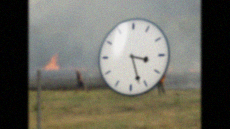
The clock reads 3 h 27 min
